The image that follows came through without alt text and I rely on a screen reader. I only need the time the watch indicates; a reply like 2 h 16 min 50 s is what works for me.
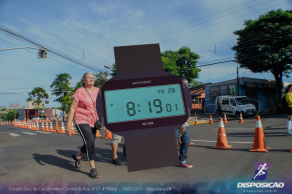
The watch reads 8 h 19 min 01 s
